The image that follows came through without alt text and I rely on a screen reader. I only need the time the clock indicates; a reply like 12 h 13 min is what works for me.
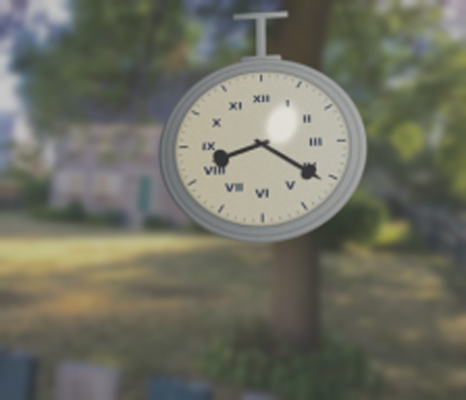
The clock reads 8 h 21 min
